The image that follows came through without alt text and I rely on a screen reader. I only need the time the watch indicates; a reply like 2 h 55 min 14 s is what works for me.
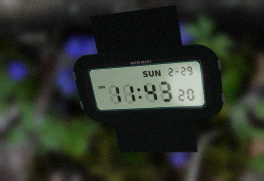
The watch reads 11 h 43 min 20 s
